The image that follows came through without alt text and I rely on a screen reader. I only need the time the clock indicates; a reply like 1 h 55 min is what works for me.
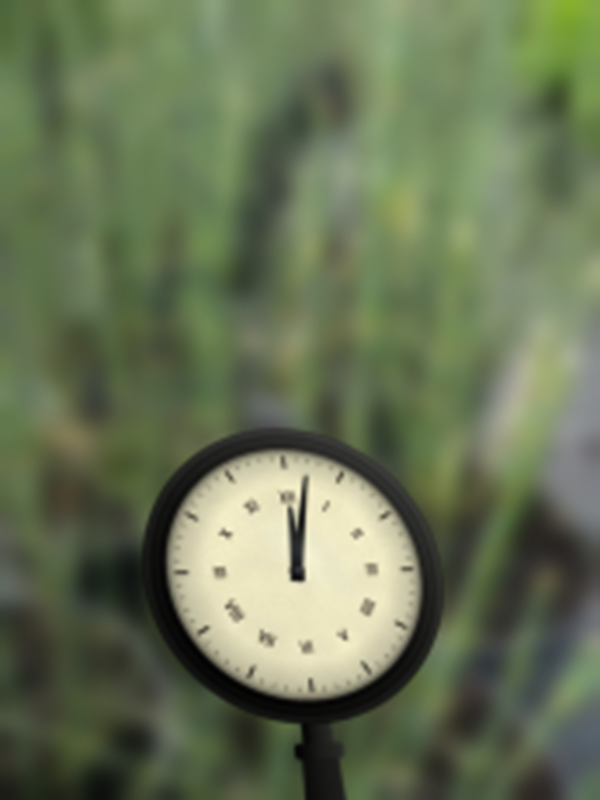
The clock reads 12 h 02 min
